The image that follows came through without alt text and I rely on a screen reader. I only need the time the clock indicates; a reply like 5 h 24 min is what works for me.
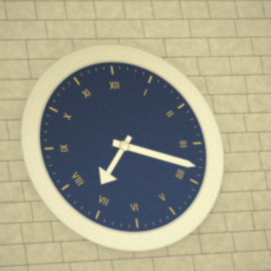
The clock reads 7 h 18 min
